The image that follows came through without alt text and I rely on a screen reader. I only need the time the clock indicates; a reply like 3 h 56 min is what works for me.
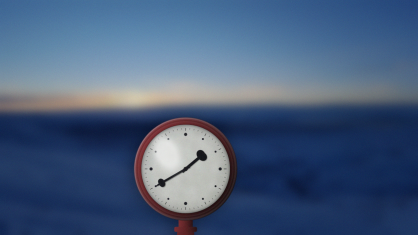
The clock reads 1 h 40 min
